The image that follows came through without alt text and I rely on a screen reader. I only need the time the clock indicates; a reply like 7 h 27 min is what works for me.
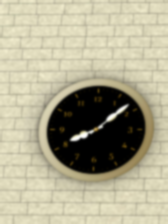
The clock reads 8 h 08 min
